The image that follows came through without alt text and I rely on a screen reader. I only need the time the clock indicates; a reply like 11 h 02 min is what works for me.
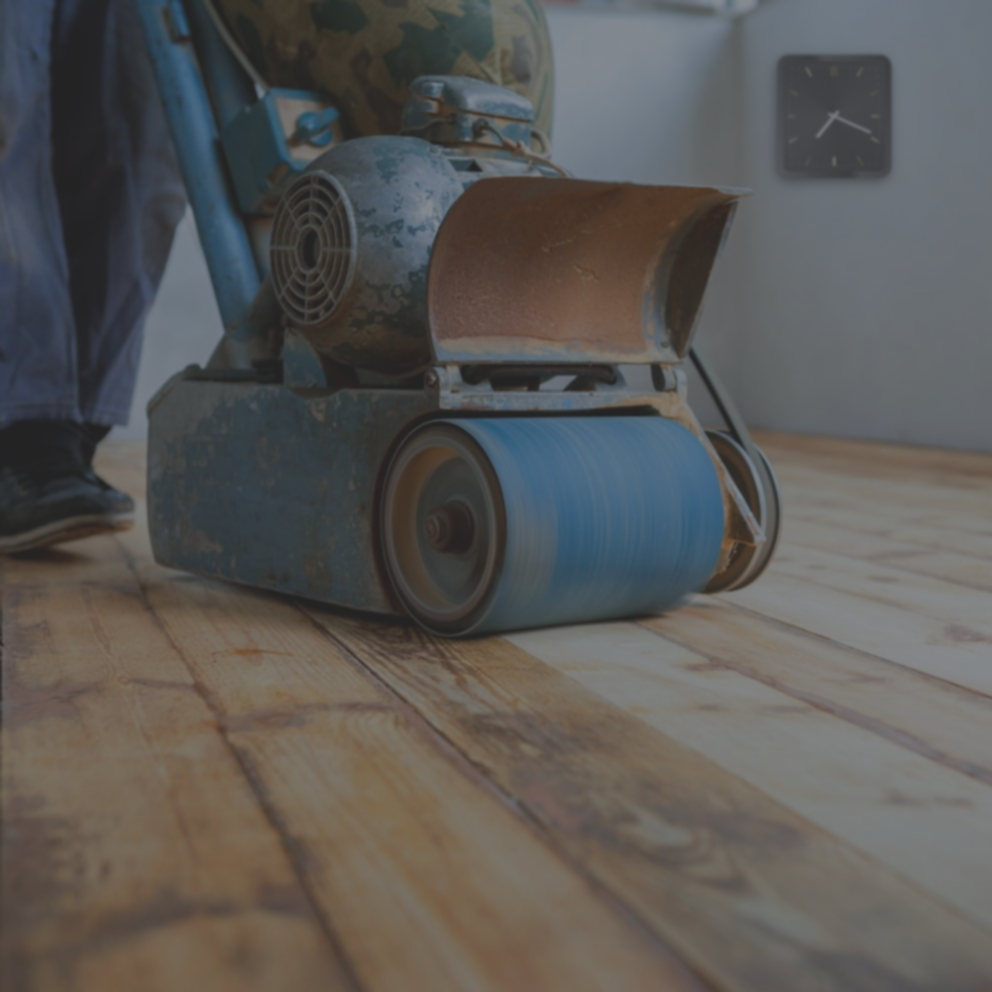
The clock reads 7 h 19 min
